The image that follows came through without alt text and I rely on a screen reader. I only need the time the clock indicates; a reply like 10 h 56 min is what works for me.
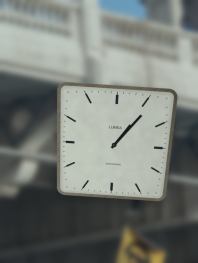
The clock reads 1 h 06 min
